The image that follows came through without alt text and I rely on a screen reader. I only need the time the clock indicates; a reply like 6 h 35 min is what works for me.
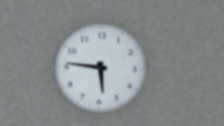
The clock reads 5 h 46 min
